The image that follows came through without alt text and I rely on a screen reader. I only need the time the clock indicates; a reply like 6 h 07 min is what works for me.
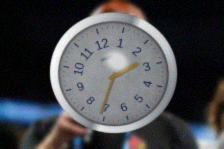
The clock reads 2 h 36 min
